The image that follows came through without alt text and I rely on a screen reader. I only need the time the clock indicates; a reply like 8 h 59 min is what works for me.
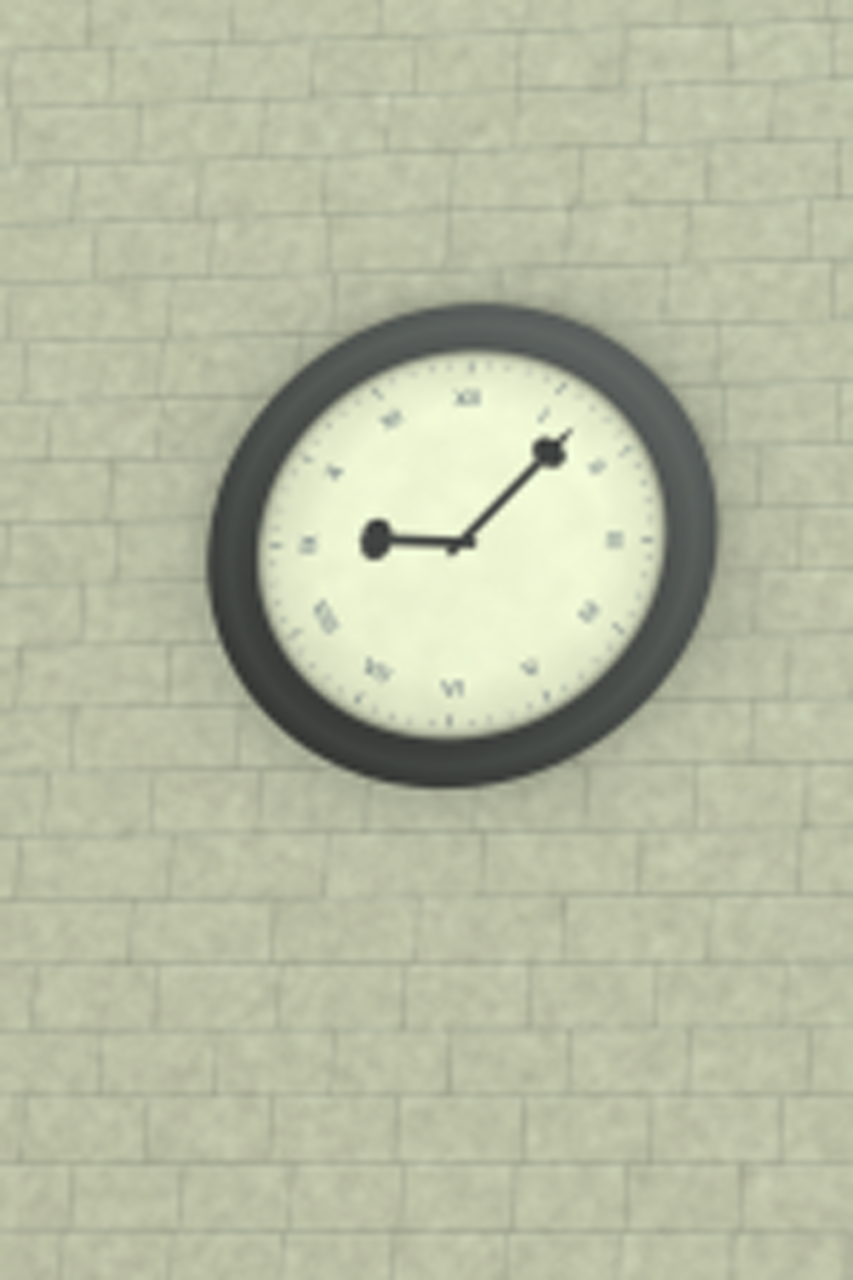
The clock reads 9 h 07 min
